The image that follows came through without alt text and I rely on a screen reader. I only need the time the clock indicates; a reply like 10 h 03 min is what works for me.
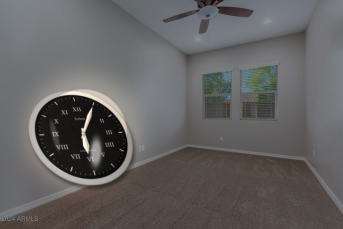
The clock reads 6 h 05 min
